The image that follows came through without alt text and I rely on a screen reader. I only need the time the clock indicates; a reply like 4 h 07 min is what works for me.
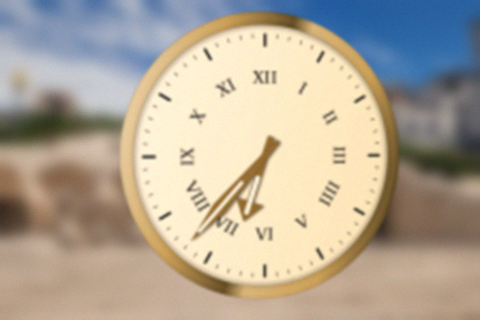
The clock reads 6 h 37 min
